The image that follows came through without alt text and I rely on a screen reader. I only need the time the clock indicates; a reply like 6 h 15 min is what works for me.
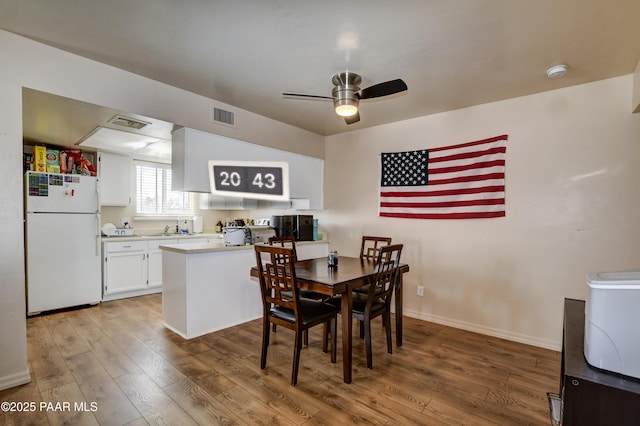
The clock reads 20 h 43 min
